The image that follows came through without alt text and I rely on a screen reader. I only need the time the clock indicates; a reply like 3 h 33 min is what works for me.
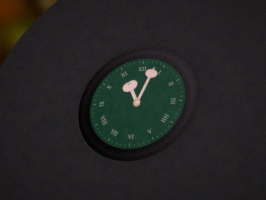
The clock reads 11 h 03 min
